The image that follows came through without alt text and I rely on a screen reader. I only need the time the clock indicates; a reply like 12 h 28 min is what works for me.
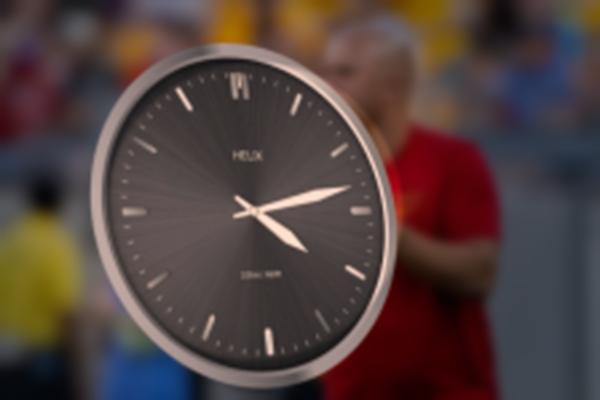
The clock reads 4 h 13 min
